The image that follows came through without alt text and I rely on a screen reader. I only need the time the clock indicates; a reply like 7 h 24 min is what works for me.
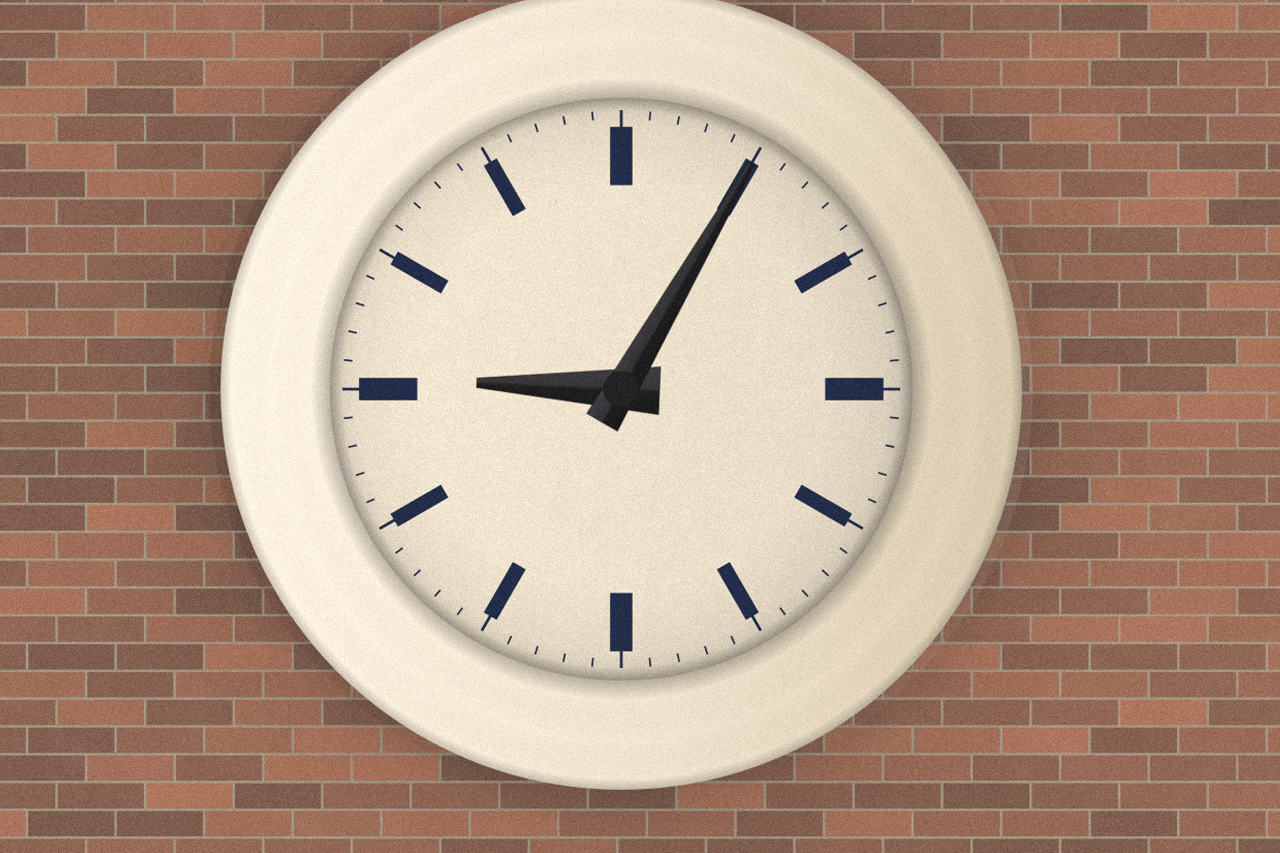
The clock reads 9 h 05 min
